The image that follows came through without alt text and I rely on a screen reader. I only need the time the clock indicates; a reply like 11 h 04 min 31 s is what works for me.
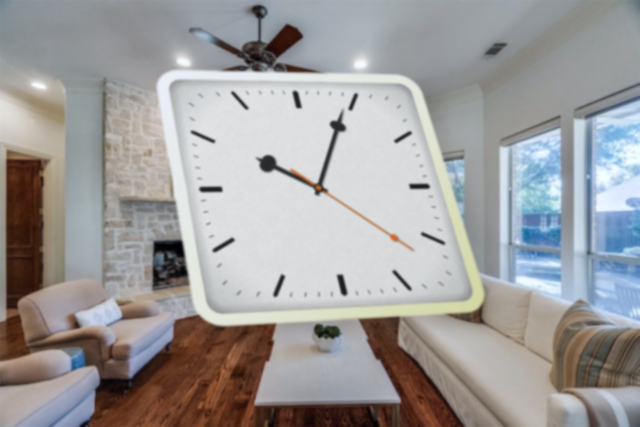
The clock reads 10 h 04 min 22 s
